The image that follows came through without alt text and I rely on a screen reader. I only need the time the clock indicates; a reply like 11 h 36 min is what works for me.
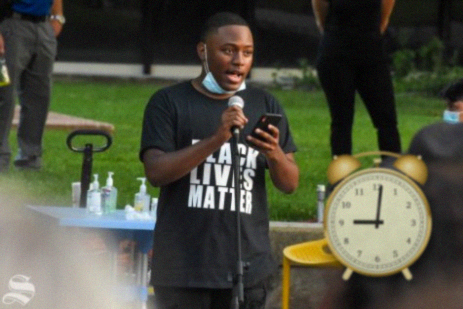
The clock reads 9 h 01 min
